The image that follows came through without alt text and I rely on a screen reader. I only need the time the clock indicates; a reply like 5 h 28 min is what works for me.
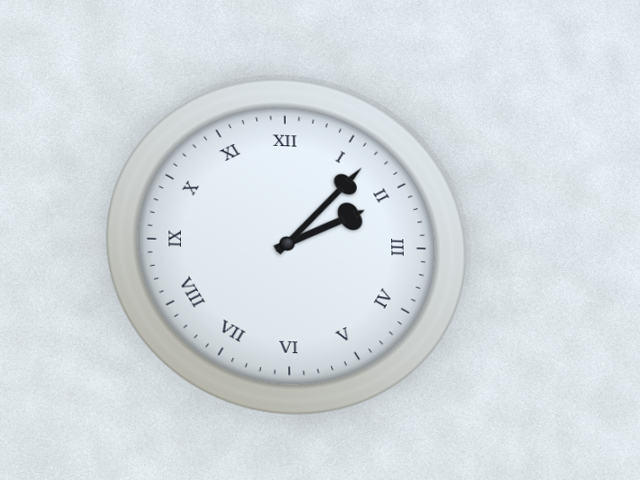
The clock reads 2 h 07 min
